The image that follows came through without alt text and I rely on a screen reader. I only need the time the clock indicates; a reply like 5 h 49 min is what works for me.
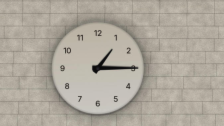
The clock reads 1 h 15 min
